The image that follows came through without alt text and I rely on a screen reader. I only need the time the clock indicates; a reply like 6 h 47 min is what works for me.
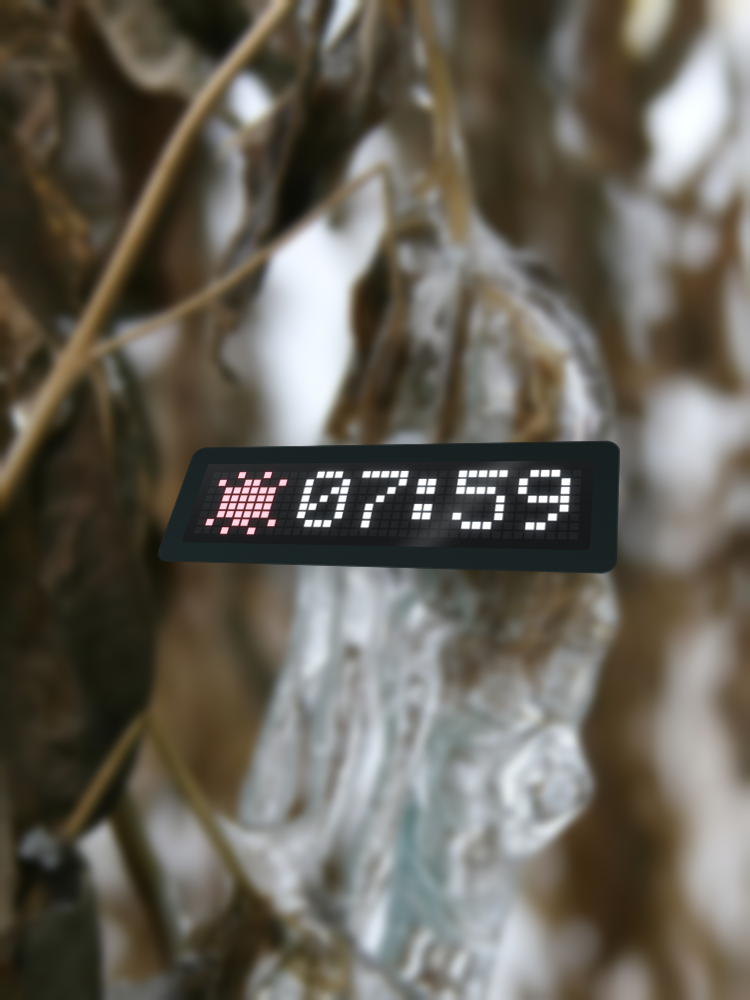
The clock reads 7 h 59 min
